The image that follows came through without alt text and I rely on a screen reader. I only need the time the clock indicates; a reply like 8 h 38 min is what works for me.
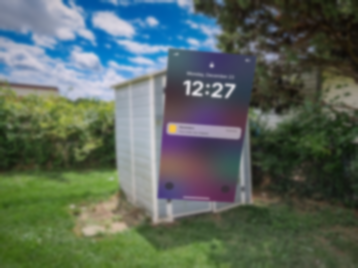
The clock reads 12 h 27 min
